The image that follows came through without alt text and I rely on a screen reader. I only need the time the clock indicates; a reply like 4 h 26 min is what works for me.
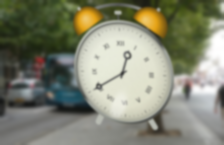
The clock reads 12 h 40 min
